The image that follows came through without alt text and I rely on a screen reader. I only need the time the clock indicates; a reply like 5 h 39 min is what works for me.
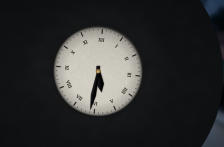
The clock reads 5 h 31 min
